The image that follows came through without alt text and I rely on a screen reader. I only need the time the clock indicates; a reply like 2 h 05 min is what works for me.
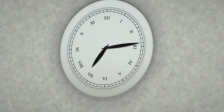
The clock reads 7 h 14 min
